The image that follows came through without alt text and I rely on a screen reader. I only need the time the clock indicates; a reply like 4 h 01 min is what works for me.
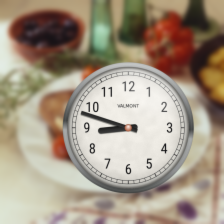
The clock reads 8 h 48 min
